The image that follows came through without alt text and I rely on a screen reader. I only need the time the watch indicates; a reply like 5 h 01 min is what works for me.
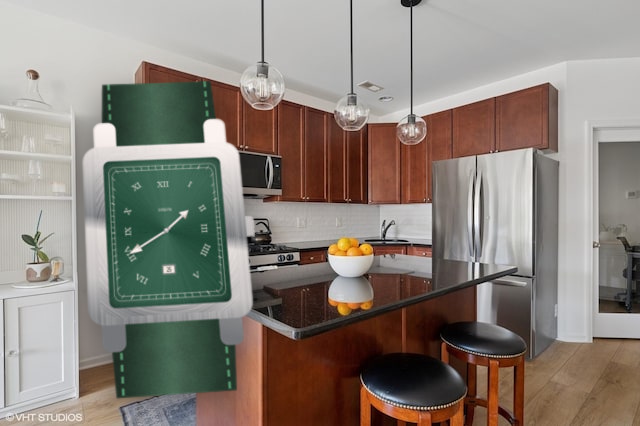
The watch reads 1 h 40 min
